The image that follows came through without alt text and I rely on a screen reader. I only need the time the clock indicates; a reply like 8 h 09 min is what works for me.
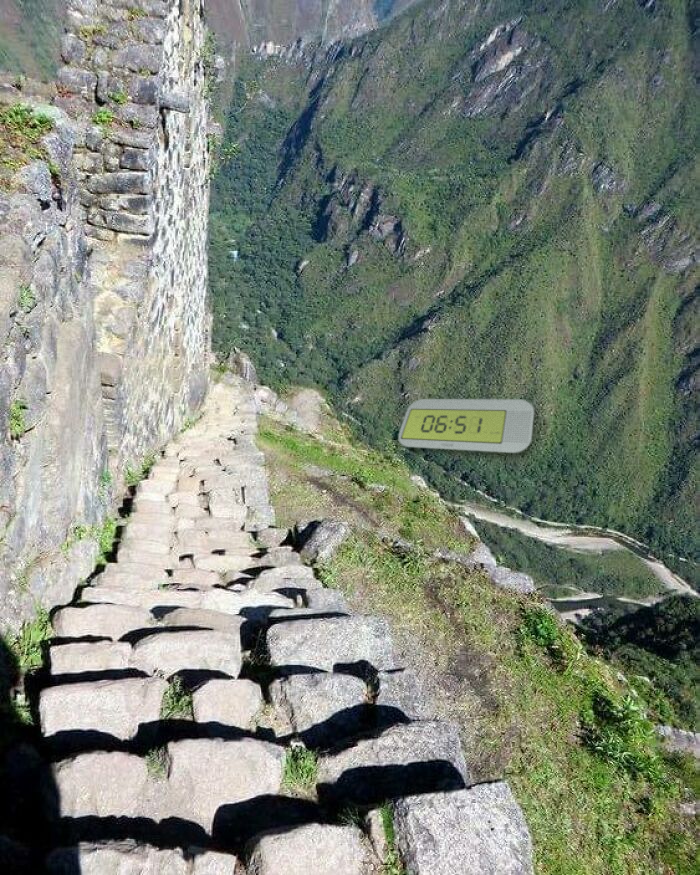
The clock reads 6 h 51 min
